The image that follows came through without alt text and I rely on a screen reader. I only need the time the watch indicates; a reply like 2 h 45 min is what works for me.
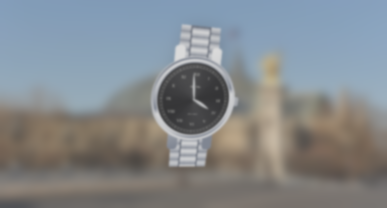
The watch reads 3 h 59 min
